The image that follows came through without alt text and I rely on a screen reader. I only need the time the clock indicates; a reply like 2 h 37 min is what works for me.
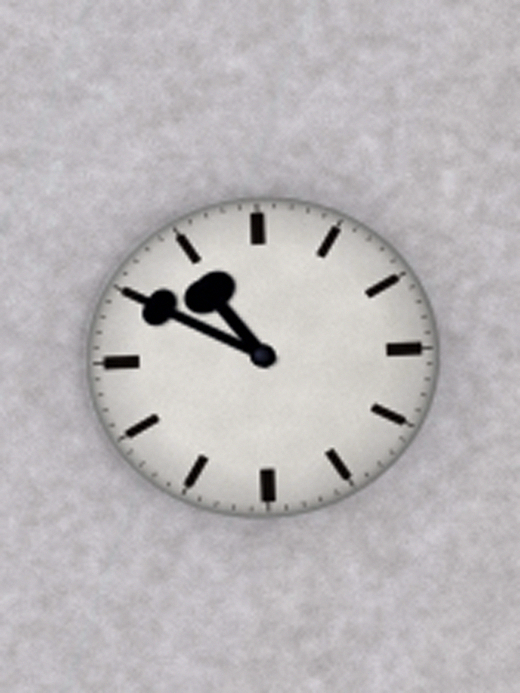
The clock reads 10 h 50 min
